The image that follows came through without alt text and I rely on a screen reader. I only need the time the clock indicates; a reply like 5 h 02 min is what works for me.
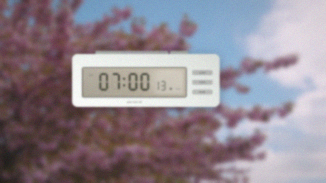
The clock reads 7 h 00 min
